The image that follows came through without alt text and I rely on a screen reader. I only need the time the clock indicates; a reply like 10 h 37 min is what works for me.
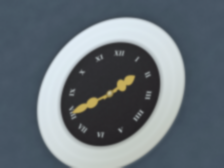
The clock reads 1 h 40 min
